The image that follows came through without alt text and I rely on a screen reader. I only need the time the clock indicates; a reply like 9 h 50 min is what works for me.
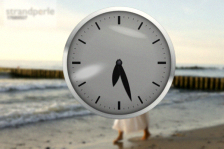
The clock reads 6 h 27 min
